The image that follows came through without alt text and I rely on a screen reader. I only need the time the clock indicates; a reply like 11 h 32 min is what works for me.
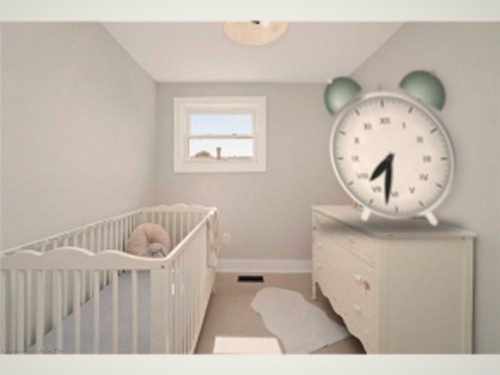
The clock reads 7 h 32 min
